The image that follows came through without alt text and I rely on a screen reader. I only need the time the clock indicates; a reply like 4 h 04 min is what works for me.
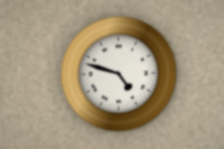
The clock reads 4 h 48 min
